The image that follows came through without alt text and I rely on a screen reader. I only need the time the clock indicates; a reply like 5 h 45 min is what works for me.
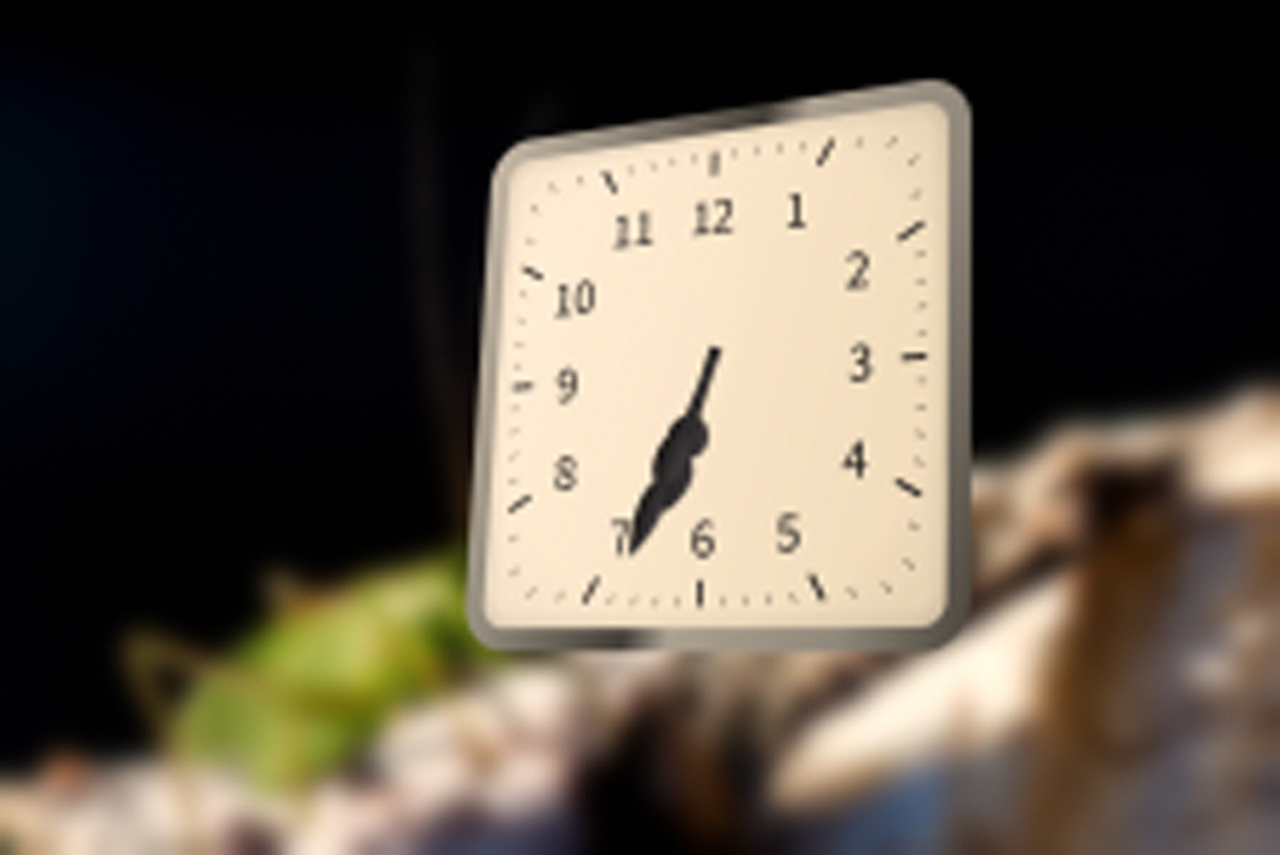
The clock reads 6 h 34 min
